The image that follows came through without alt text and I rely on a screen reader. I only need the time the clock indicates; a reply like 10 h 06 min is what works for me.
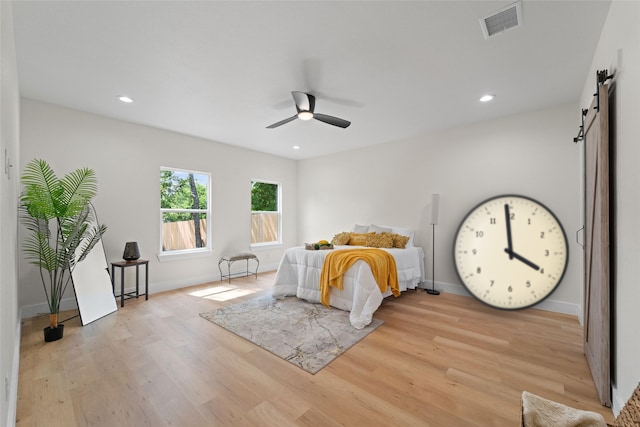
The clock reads 3 h 59 min
